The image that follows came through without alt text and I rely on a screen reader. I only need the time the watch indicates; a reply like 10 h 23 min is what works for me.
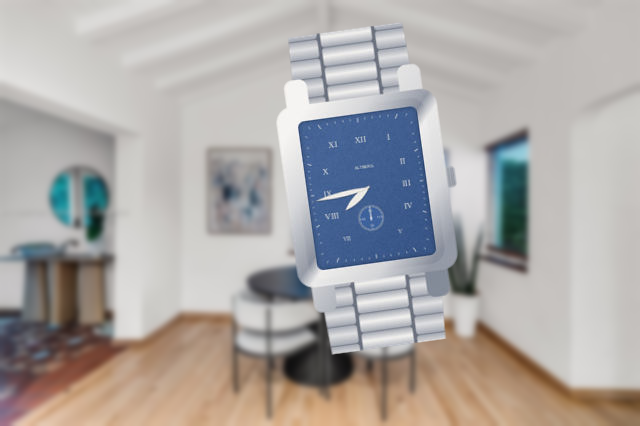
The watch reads 7 h 44 min
